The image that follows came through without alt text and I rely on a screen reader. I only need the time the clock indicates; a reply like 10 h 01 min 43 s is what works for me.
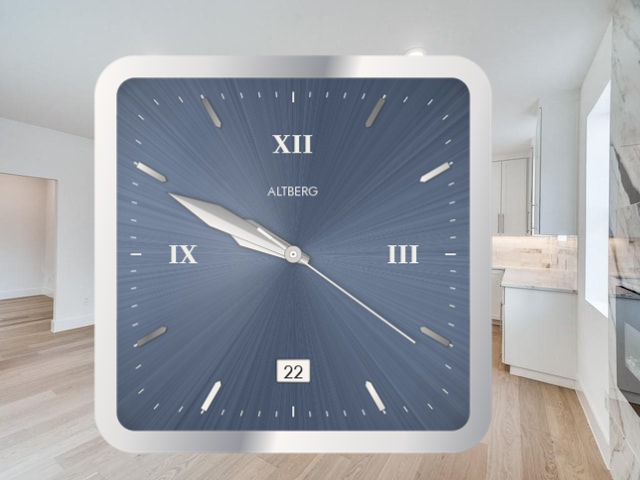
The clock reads 9 h 49 min 21 s
